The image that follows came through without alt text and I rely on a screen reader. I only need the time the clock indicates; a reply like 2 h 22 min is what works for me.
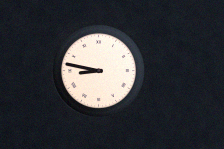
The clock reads 8 h 47 min
